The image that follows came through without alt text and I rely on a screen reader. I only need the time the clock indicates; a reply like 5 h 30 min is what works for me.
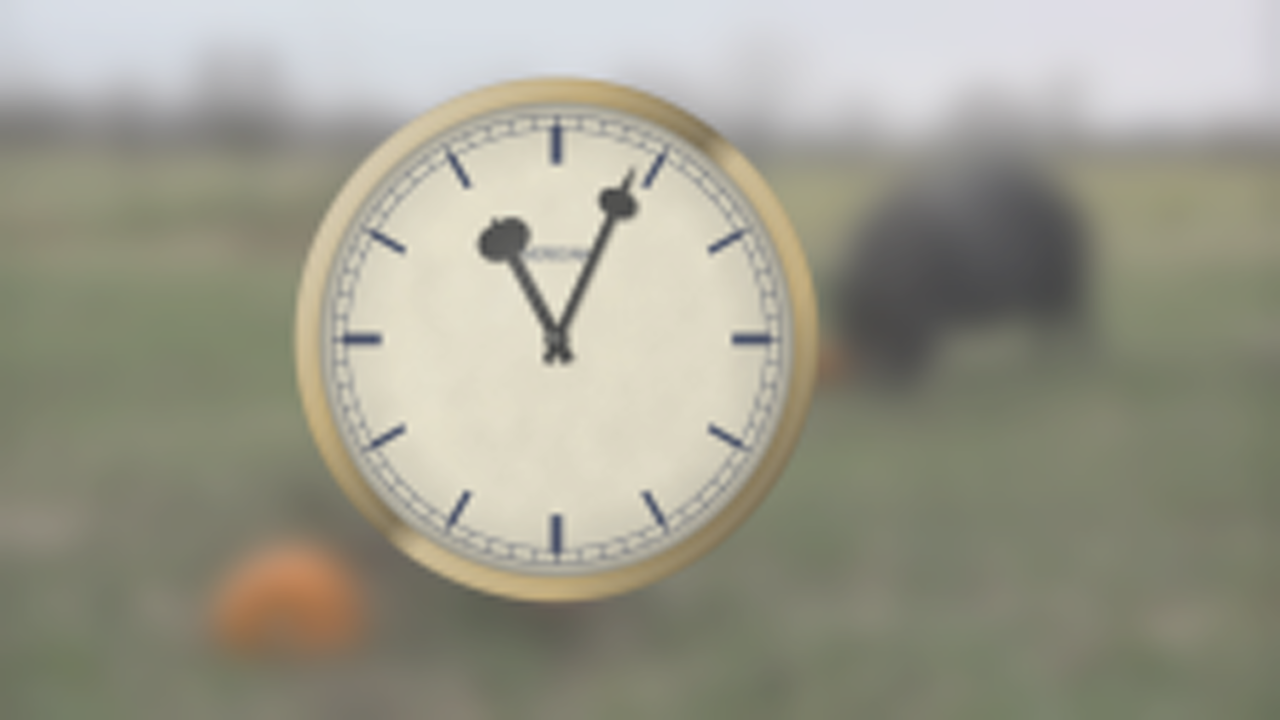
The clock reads 11 h 04 min
